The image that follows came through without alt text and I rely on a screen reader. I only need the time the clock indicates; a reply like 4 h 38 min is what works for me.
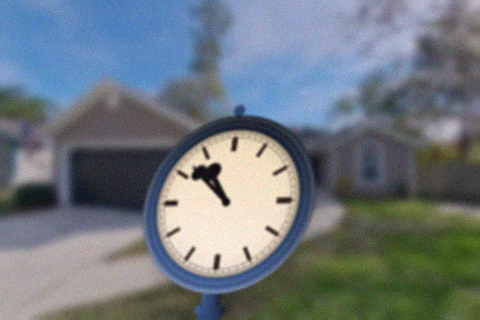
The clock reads 10 h 52 min
